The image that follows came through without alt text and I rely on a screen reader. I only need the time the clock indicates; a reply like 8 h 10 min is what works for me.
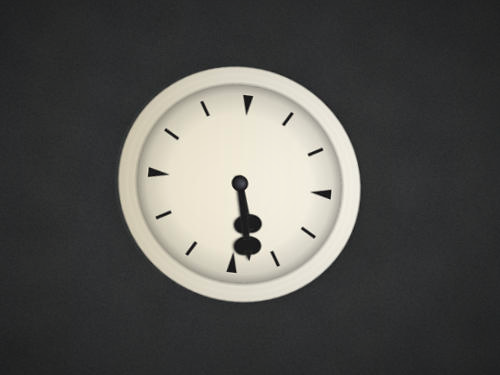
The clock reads 5 h 28 min
